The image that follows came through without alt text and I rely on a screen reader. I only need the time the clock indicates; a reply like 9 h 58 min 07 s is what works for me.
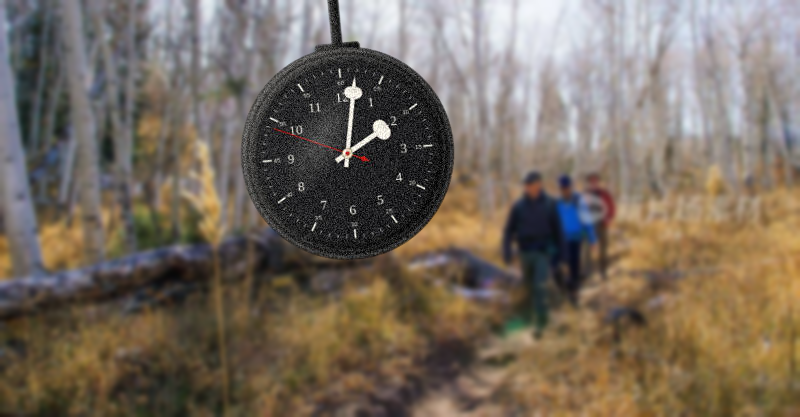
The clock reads 2 h 01 min 49 s
